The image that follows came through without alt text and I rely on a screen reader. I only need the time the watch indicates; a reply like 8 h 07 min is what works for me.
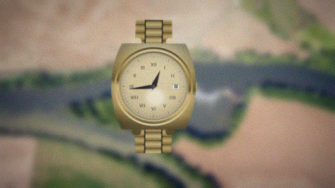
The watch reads 12 h 44 min
